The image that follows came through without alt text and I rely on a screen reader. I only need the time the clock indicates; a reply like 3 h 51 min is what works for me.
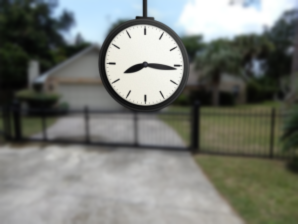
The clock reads 8 h 16 min
